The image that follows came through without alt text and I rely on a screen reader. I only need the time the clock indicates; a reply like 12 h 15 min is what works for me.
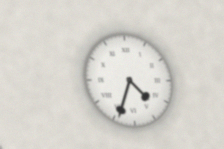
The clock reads 4 h 34 min
